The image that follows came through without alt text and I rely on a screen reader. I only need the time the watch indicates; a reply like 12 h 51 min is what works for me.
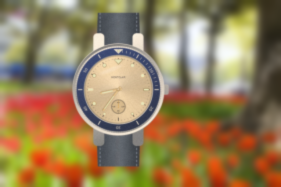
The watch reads 8 h 36 min
